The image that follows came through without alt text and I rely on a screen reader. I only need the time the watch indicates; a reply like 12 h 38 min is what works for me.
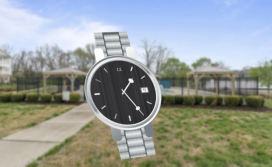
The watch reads 1 h 25 min
